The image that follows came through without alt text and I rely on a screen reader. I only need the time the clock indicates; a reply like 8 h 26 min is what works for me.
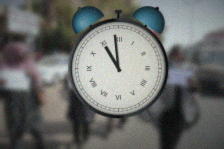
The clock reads 10 h 59 min
